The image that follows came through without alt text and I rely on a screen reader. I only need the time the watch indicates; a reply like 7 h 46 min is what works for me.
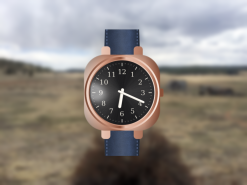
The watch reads 6 h 19 min
